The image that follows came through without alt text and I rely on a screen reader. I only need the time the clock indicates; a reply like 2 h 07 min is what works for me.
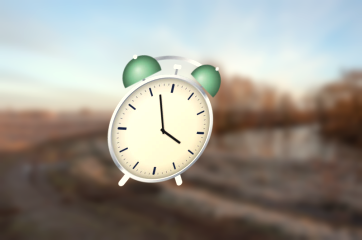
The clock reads 3 h 57 min
